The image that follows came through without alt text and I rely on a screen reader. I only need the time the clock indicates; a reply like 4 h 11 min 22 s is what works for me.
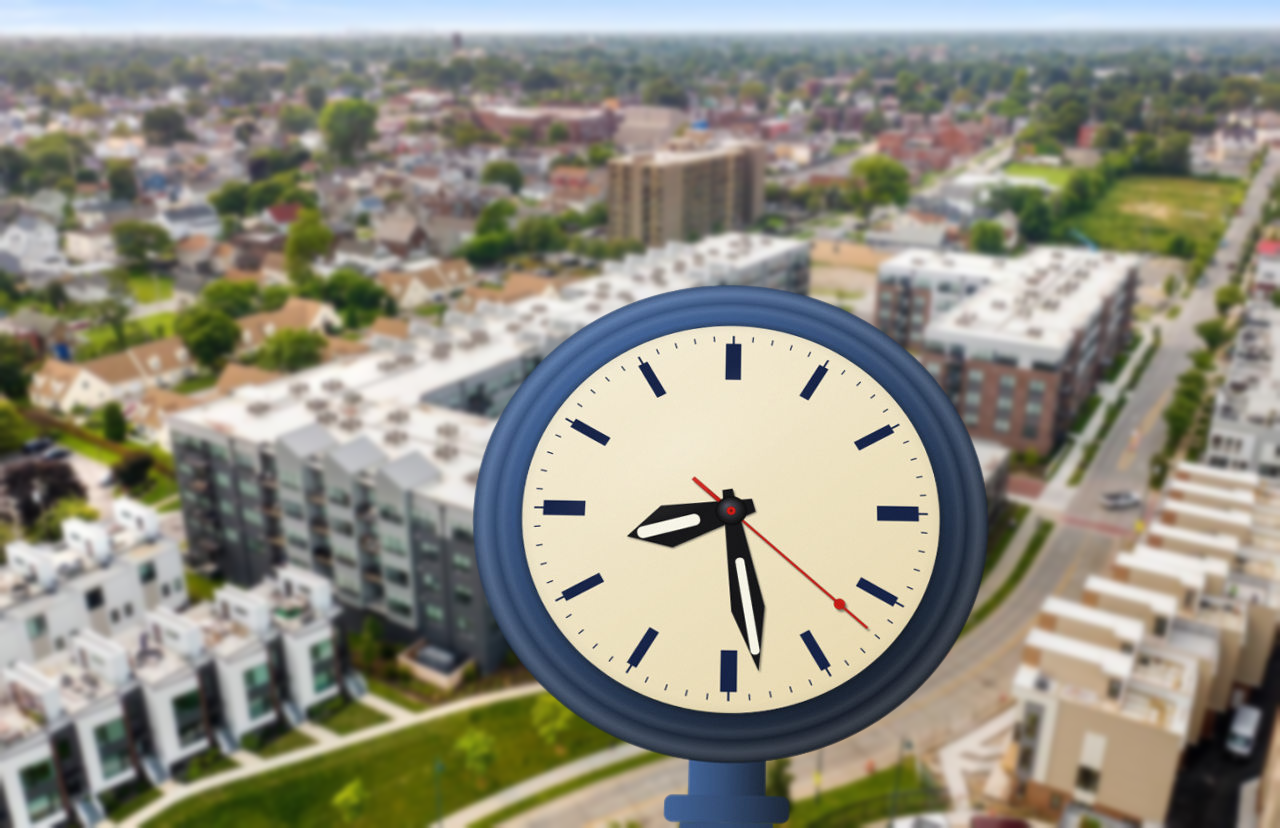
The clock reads 8 h 28 min 22 s
